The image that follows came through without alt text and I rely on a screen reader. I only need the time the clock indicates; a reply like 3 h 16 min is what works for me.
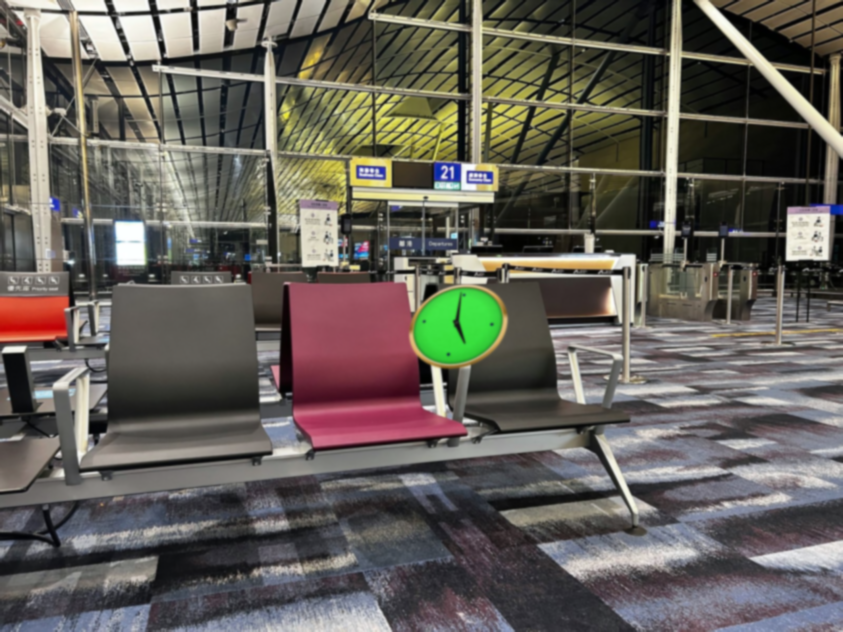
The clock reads 4 h 59 min
